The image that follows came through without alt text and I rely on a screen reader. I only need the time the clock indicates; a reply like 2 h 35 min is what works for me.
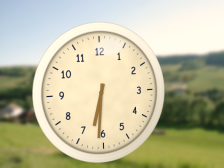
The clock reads 6 h 31 min
